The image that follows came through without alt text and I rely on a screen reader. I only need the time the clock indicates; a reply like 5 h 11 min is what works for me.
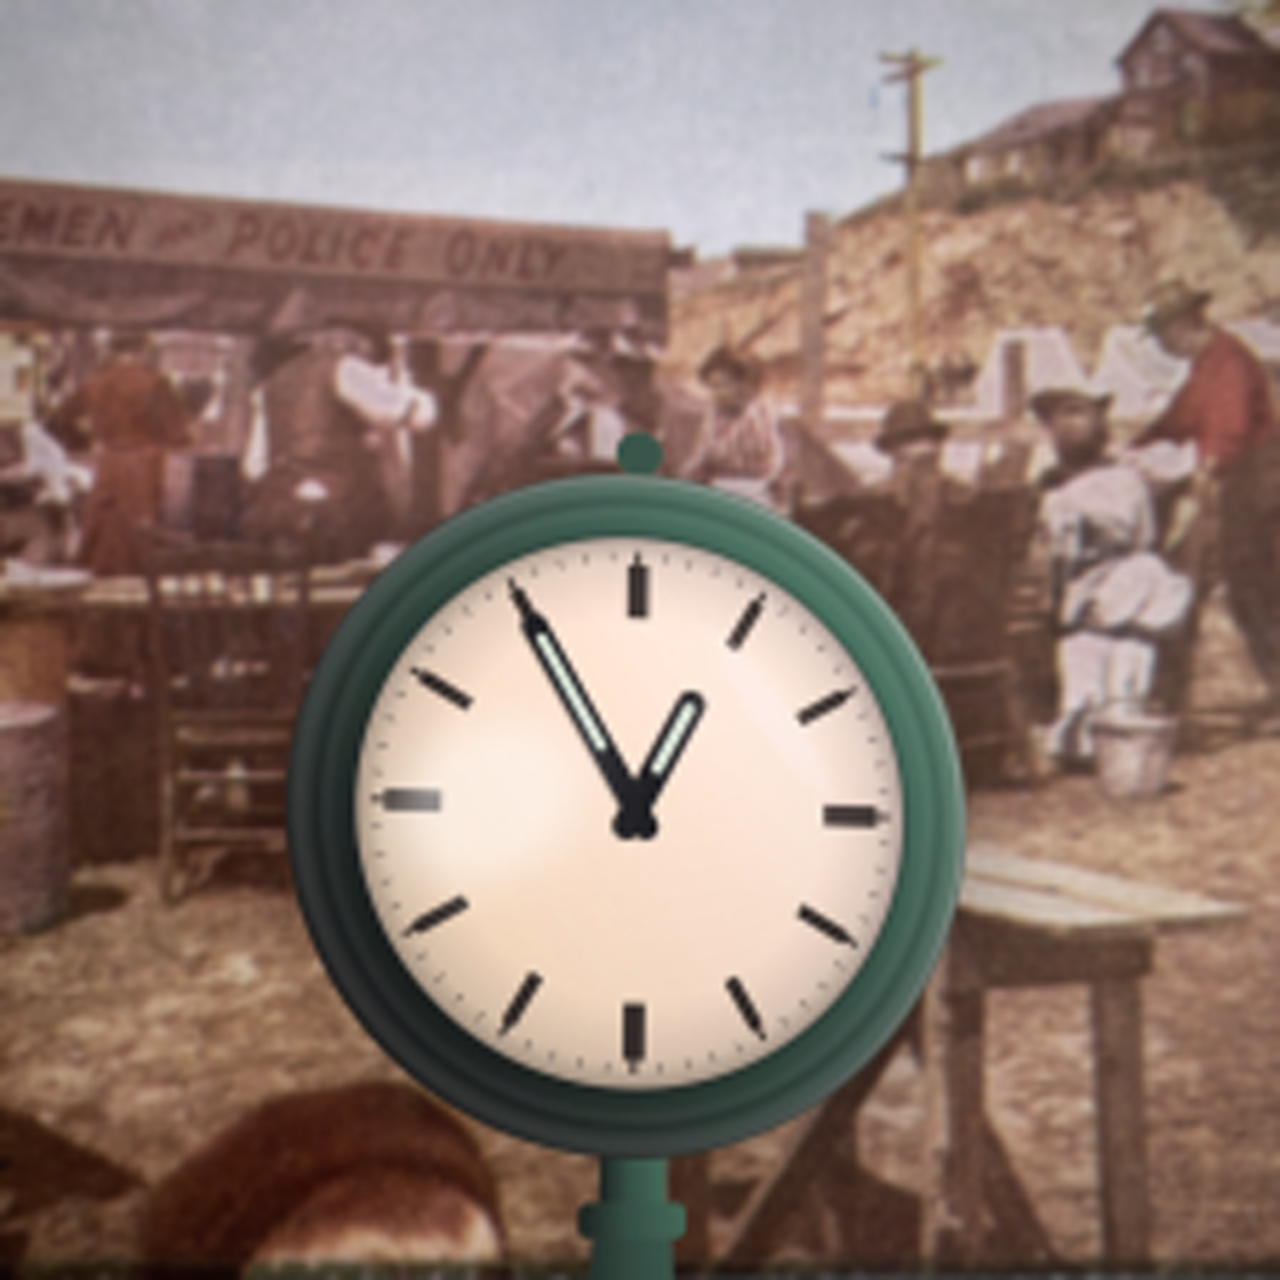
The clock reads 12 h 55 min
